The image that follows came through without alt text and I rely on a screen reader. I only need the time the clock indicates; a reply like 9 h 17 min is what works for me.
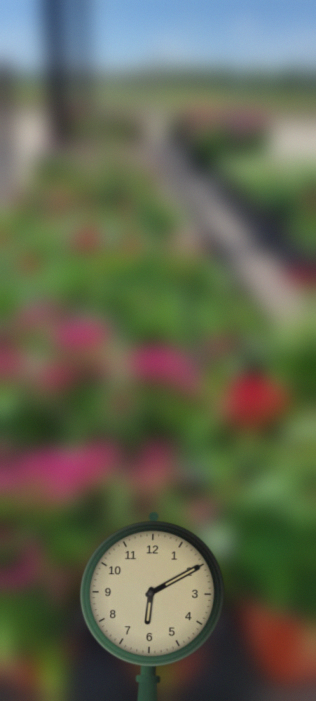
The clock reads 6 h 10 min
